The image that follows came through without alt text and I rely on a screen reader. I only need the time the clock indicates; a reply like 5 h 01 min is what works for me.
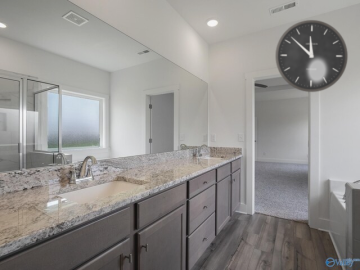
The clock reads 11 h 52 min
